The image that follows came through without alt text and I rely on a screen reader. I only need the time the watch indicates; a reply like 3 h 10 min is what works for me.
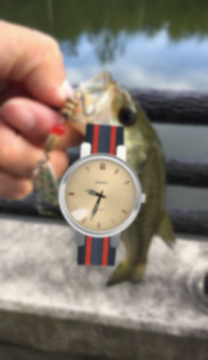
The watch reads 9 h 33 min
